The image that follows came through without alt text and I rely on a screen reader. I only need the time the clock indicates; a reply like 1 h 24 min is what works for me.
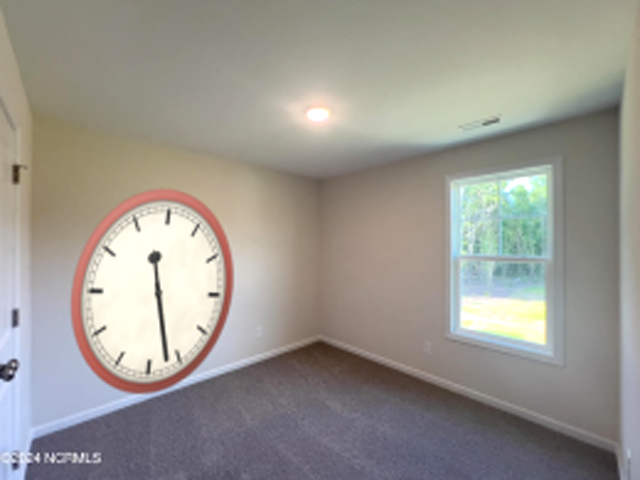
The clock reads 11 h 27 min
